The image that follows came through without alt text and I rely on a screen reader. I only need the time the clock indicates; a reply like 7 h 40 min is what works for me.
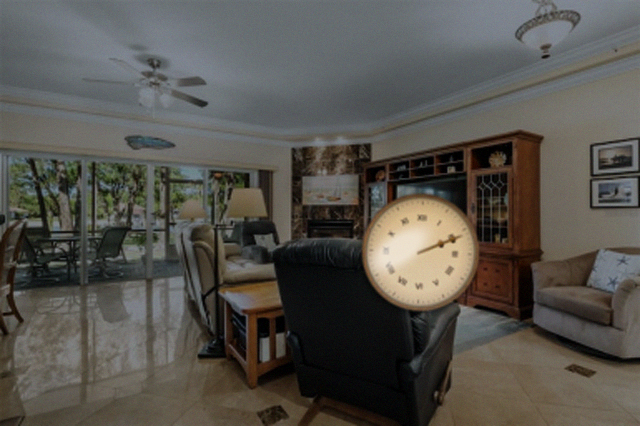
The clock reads 2 h 11 min
